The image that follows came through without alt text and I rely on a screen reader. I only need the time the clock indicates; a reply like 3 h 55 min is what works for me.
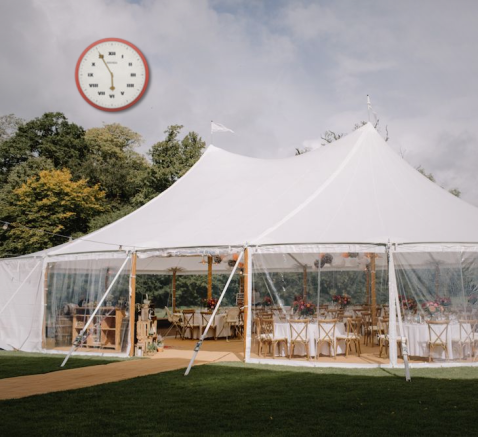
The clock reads 5 h 55 min
